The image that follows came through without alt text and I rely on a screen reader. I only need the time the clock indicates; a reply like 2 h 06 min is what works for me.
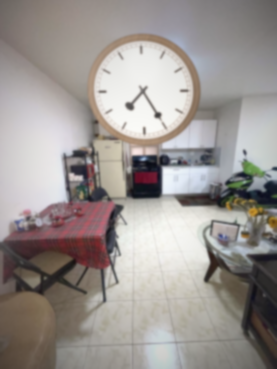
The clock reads 7 h 25 min
